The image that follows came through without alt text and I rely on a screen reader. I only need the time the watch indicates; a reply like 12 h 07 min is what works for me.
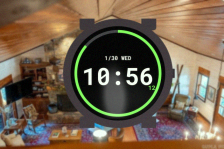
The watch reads 10 h 56 min
